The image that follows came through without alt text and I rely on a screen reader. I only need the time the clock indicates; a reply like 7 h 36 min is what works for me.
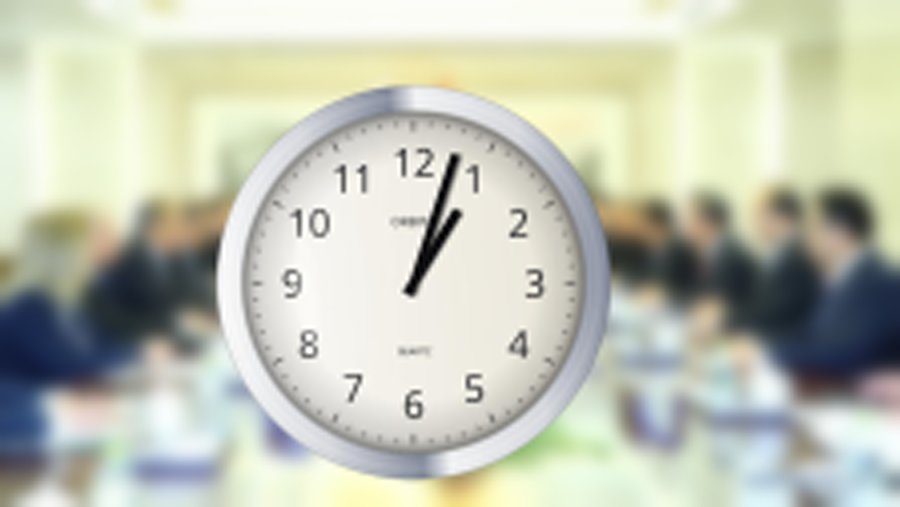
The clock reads 1 h 03 min
